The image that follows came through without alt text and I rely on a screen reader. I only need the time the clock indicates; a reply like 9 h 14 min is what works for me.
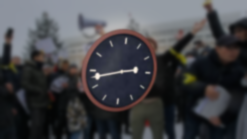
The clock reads 2 h 43 min
